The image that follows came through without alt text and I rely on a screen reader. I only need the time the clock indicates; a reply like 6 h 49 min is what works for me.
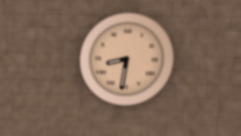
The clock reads 8 h 31 min
